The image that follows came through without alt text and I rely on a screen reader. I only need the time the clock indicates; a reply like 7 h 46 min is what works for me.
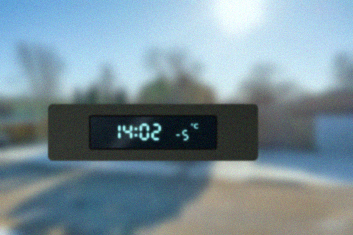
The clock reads 14 h 02 min
